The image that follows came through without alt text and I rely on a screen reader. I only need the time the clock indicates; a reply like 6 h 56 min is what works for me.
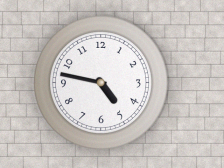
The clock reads 4 h 47 min
